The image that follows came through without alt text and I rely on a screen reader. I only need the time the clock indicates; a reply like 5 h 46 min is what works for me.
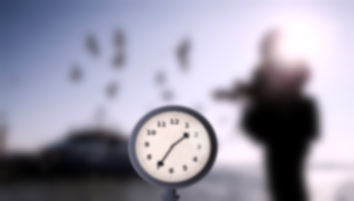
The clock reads 1 h 35 min
